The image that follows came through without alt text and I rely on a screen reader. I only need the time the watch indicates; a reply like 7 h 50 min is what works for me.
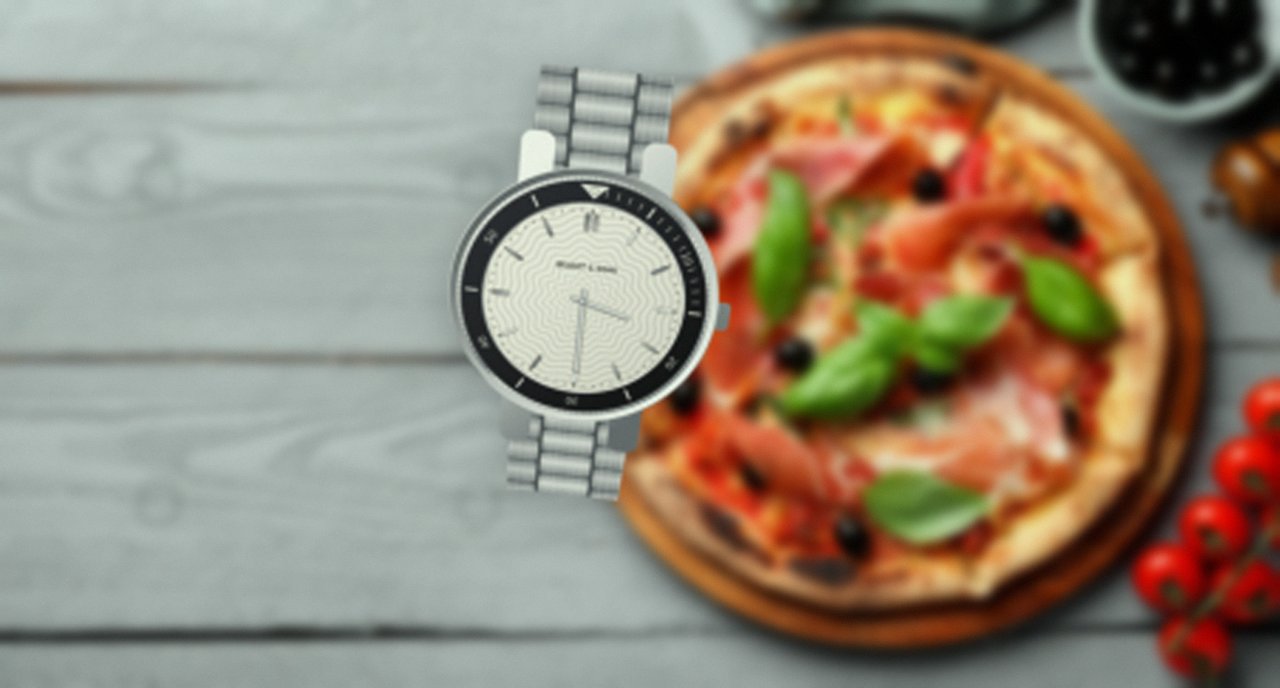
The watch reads 3 h 30 min
